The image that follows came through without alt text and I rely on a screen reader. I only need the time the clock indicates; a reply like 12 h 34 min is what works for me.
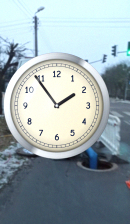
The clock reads 1 h 54 min
